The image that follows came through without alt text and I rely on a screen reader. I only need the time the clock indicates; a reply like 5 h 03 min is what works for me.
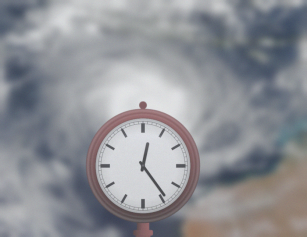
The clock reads 12 h 24 min
